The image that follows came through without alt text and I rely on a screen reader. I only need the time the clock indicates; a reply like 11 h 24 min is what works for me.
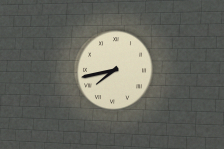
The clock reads 7 h 43 min
